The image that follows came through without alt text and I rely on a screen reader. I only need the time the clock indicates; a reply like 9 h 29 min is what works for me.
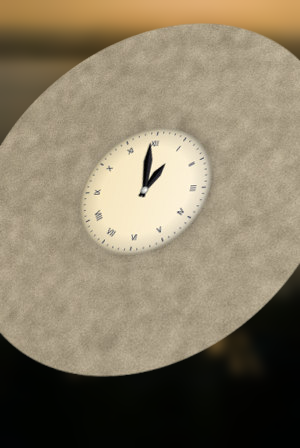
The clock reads 12 h 59 min
